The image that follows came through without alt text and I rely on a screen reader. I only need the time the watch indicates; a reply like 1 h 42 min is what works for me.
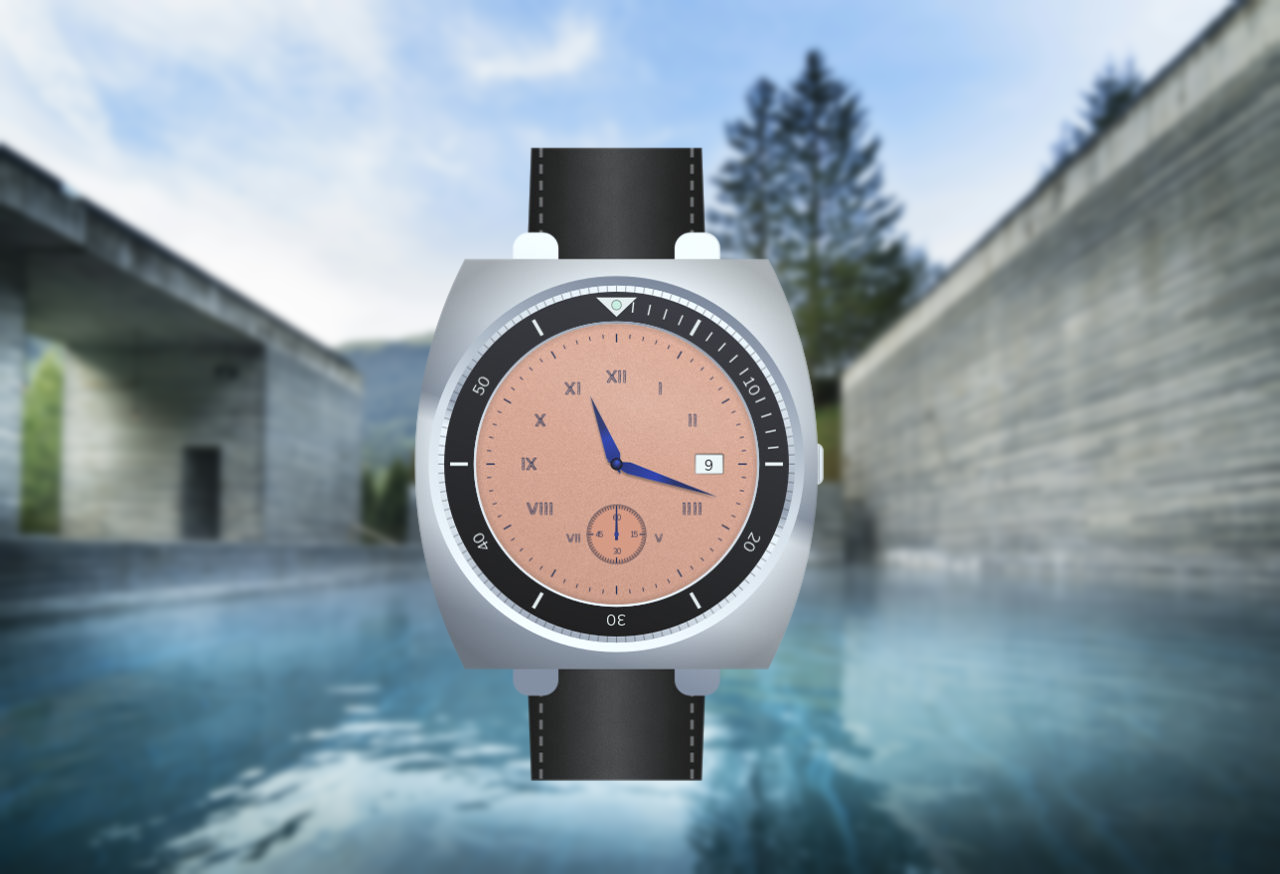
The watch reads 11 h 18 min
